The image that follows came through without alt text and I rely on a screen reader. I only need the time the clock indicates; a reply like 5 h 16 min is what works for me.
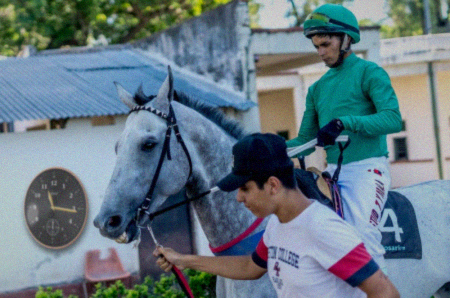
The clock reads 11 h 16 min
